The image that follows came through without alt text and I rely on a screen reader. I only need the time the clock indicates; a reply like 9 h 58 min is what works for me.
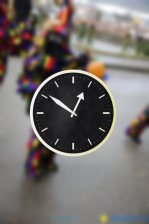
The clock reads 12 h 51 min
